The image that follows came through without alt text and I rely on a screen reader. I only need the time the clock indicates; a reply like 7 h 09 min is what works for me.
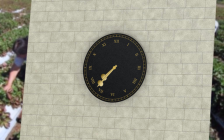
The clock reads 7 h 37 min
